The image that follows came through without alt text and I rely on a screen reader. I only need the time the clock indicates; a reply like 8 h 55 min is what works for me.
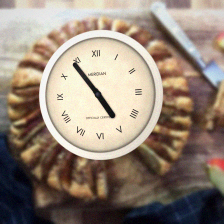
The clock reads 4 h 54 min
